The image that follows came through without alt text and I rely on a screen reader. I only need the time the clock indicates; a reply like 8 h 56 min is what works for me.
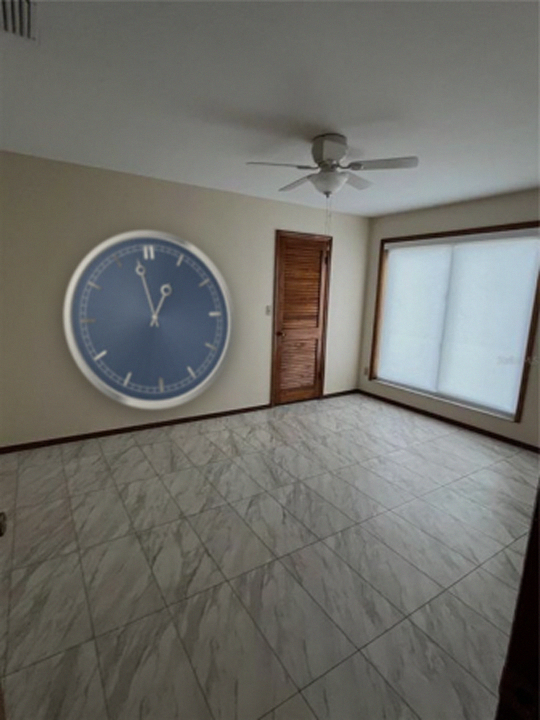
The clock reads 12 h 58 min
